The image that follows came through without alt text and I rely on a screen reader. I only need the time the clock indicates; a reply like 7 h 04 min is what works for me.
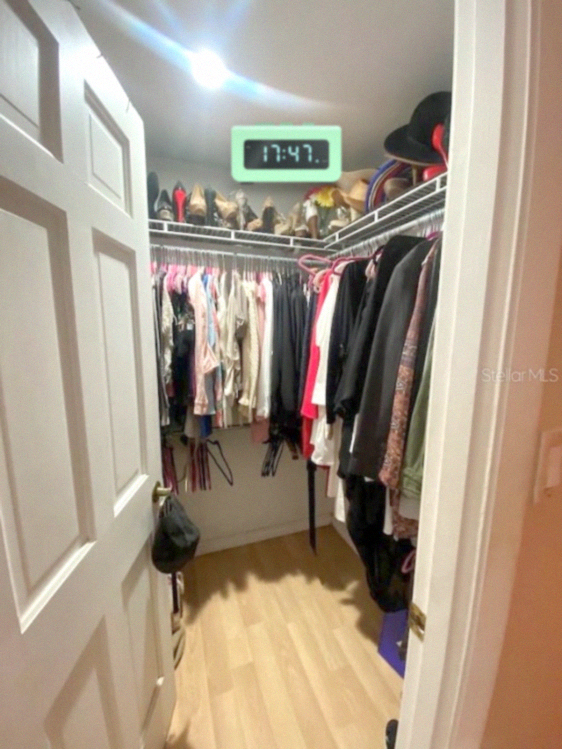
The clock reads 17 h 47 min
